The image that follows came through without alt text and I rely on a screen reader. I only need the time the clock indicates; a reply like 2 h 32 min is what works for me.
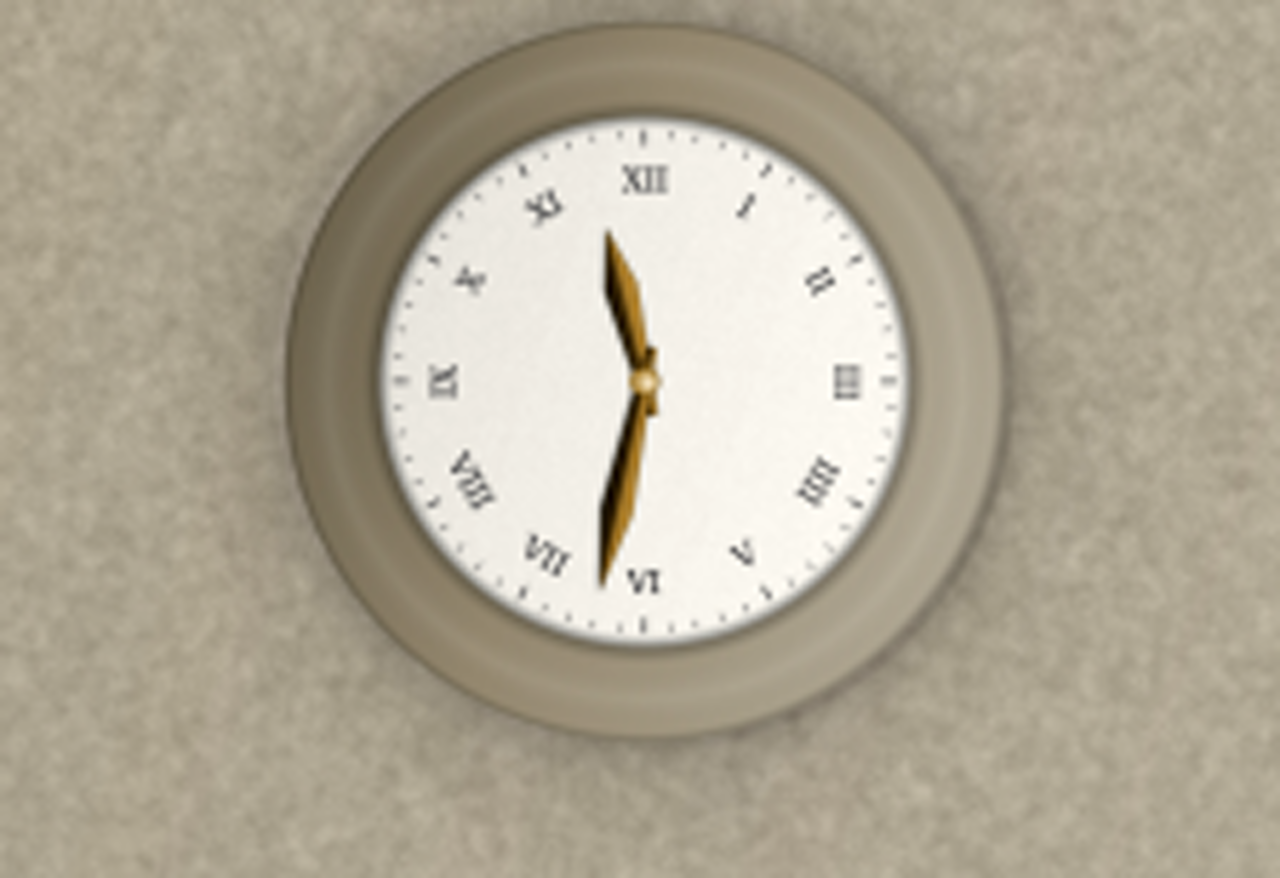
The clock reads 11 h 32 min
